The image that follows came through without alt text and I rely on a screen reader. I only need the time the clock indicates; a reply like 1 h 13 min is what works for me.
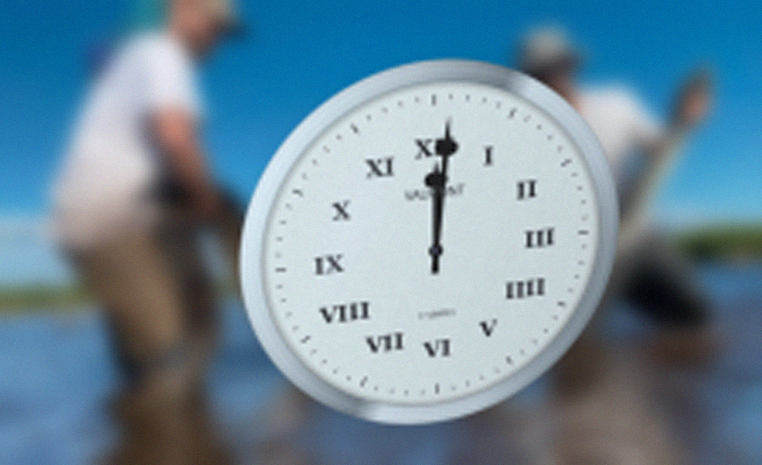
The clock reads 12 h 01 min
